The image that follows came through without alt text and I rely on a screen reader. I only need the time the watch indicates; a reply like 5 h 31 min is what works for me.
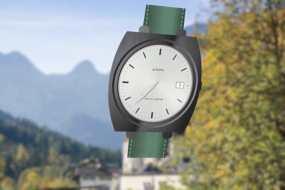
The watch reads 7 h 37 min
